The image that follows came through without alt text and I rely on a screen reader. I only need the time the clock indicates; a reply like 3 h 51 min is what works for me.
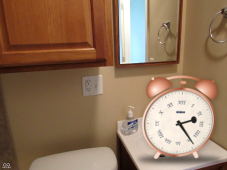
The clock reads 2 h 24 min
